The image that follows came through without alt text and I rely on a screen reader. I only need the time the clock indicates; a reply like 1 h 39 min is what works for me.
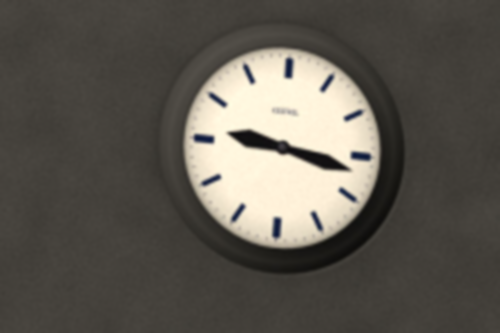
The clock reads 9 h 17 min
